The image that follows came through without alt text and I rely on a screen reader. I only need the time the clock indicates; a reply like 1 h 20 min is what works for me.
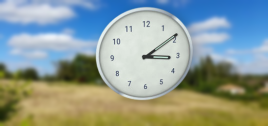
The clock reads 3 h 09 min
